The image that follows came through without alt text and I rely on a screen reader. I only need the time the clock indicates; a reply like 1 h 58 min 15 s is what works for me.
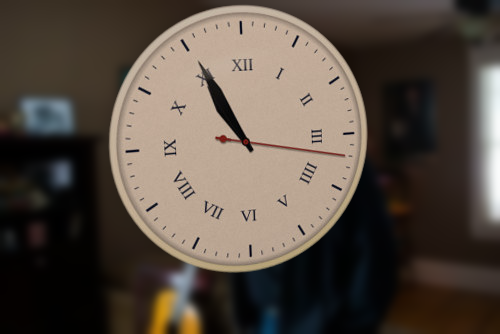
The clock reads 10 h 55 min 17 s
